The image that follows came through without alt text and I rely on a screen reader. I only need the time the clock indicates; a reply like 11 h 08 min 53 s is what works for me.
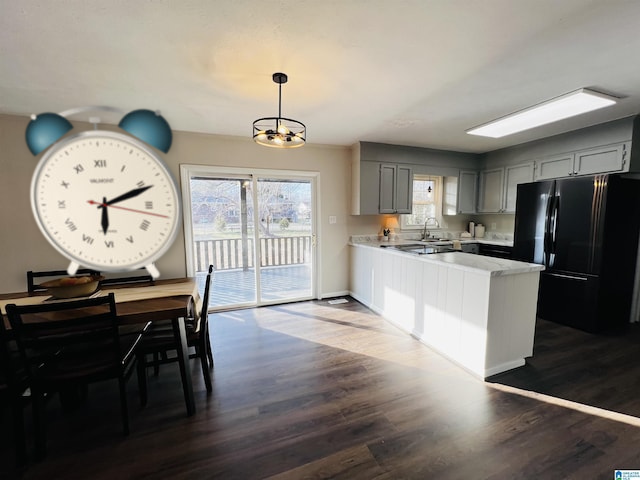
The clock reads 6 h 11 min 17 s
